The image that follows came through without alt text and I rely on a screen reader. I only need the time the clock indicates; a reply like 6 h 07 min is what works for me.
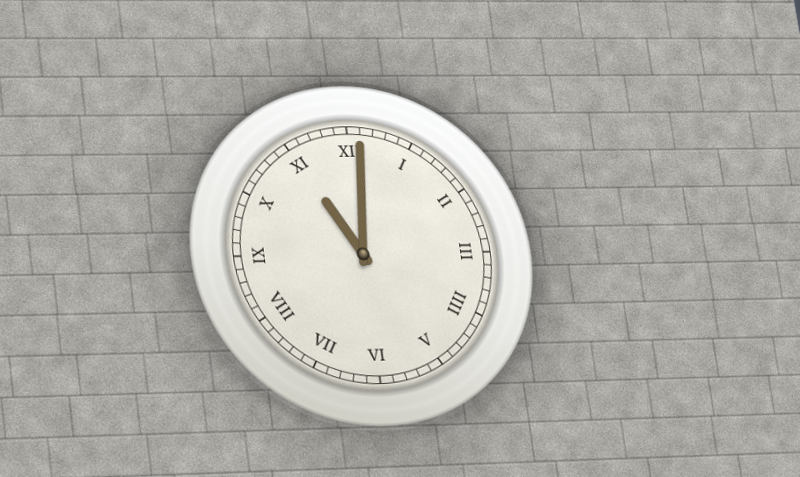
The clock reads 11 h 01 min
